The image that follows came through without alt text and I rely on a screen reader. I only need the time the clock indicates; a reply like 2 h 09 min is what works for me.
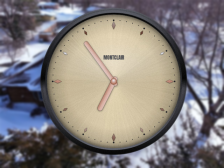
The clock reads 6 h 54 min
